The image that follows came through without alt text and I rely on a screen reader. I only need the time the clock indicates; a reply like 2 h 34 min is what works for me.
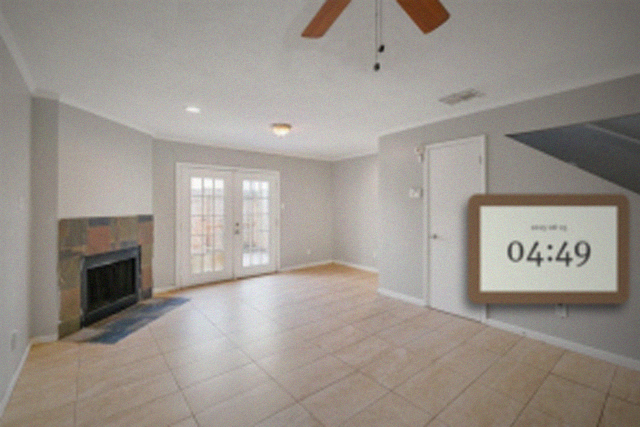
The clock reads 4 h 49 min
